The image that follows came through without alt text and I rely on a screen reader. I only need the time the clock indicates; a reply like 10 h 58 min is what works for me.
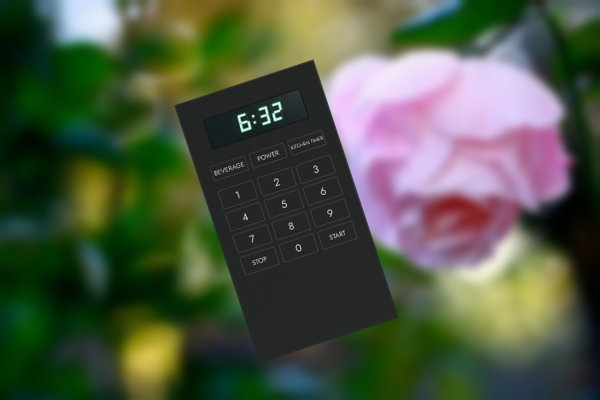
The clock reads 6 h 32 min
